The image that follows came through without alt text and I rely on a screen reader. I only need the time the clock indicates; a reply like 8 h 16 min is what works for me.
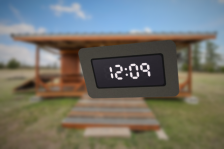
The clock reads 12 h 09 min
